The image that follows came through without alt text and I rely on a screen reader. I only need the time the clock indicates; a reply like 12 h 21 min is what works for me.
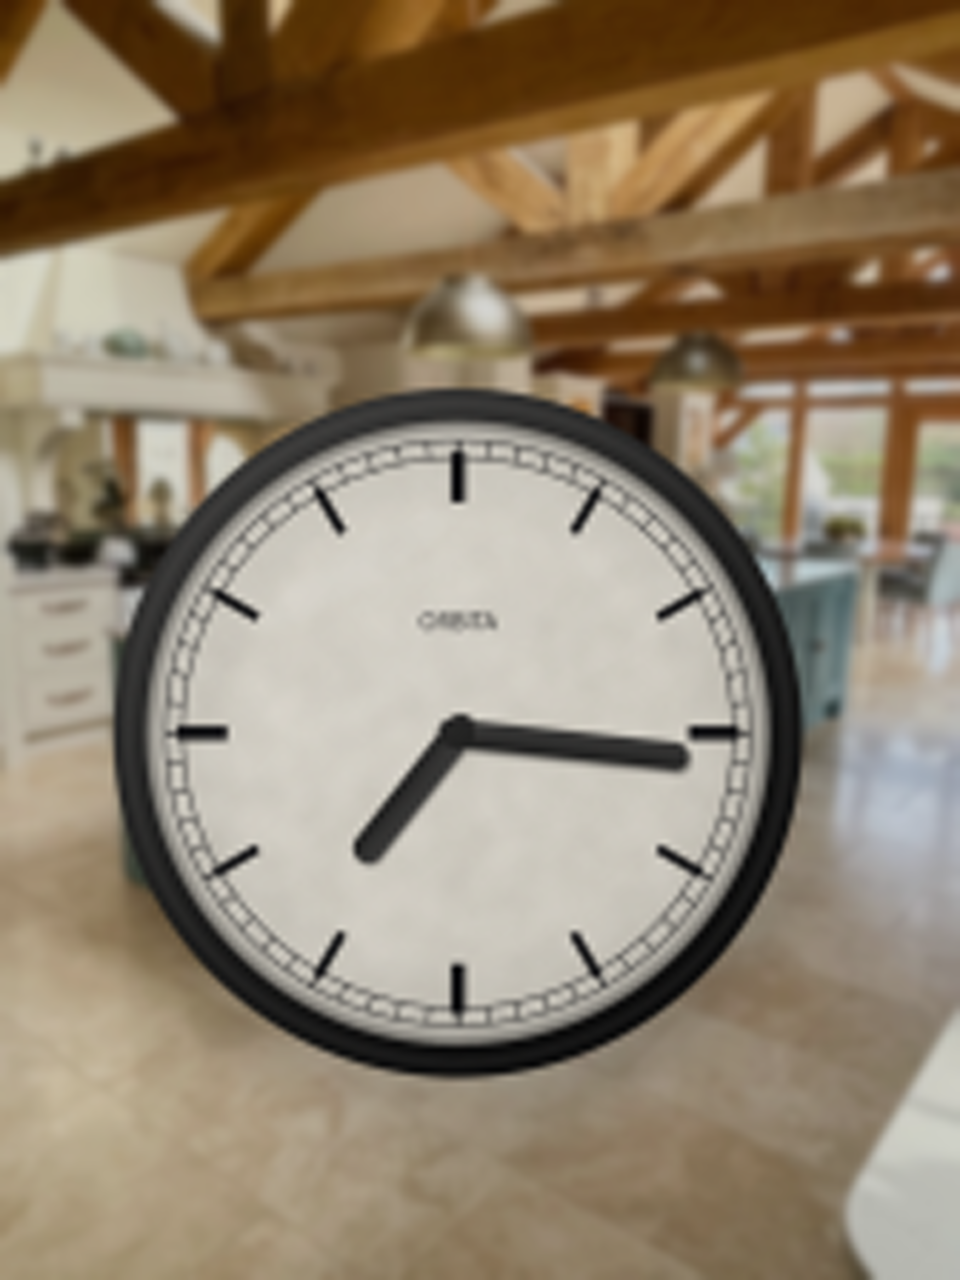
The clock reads 7 h 16 min
